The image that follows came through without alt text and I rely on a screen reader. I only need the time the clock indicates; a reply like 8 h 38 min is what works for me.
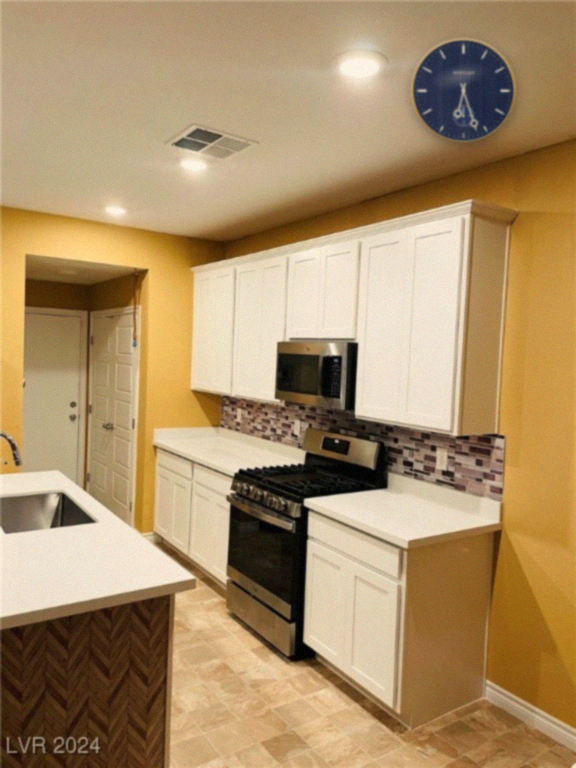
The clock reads 6 h 27 min
